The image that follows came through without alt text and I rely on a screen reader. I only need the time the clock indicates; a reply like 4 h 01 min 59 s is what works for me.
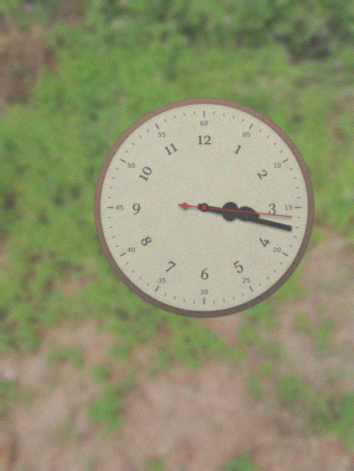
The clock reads 3 h 17 min 16 s
